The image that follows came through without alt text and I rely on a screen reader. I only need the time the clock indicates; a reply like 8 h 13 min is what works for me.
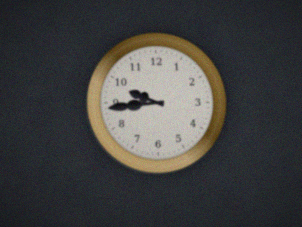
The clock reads 9 h 44 min
